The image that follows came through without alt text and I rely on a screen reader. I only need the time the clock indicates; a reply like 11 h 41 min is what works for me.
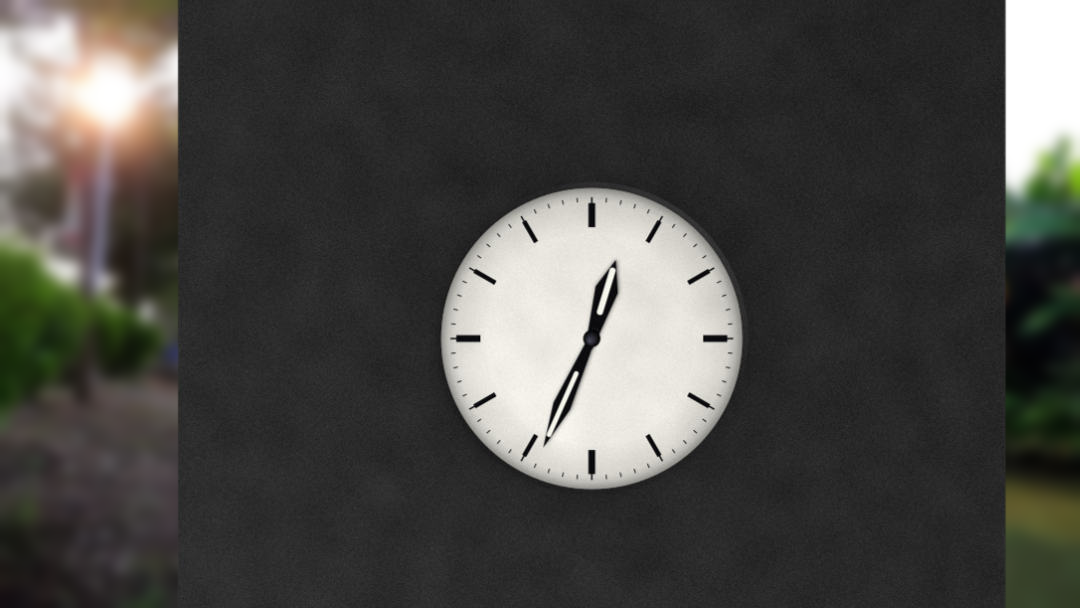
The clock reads 12 h 34 min
